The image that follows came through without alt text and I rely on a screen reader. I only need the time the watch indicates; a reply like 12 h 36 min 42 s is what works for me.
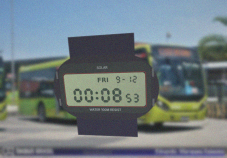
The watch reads 0 h 08 min 53 s
